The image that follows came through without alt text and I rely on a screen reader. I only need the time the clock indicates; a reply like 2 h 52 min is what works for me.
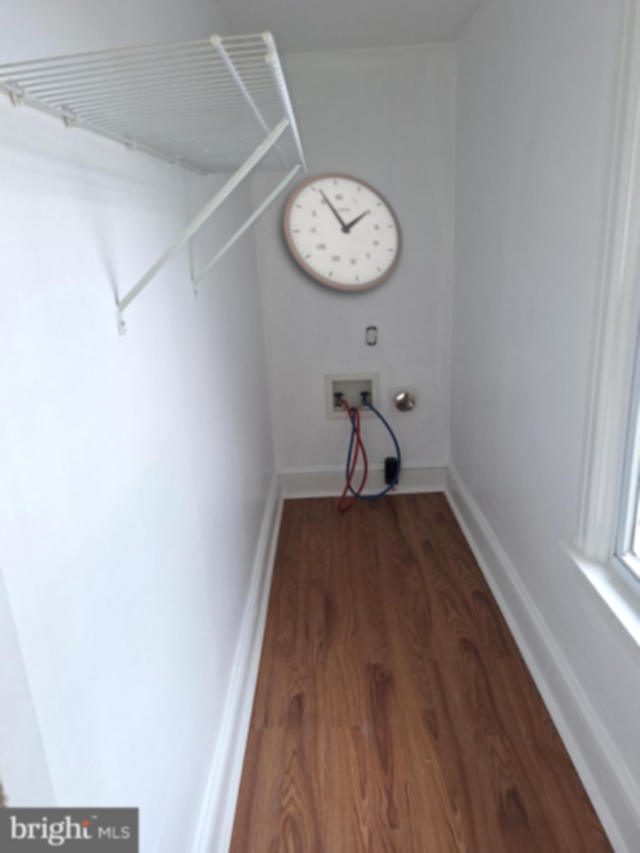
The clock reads 1 h 56 min
